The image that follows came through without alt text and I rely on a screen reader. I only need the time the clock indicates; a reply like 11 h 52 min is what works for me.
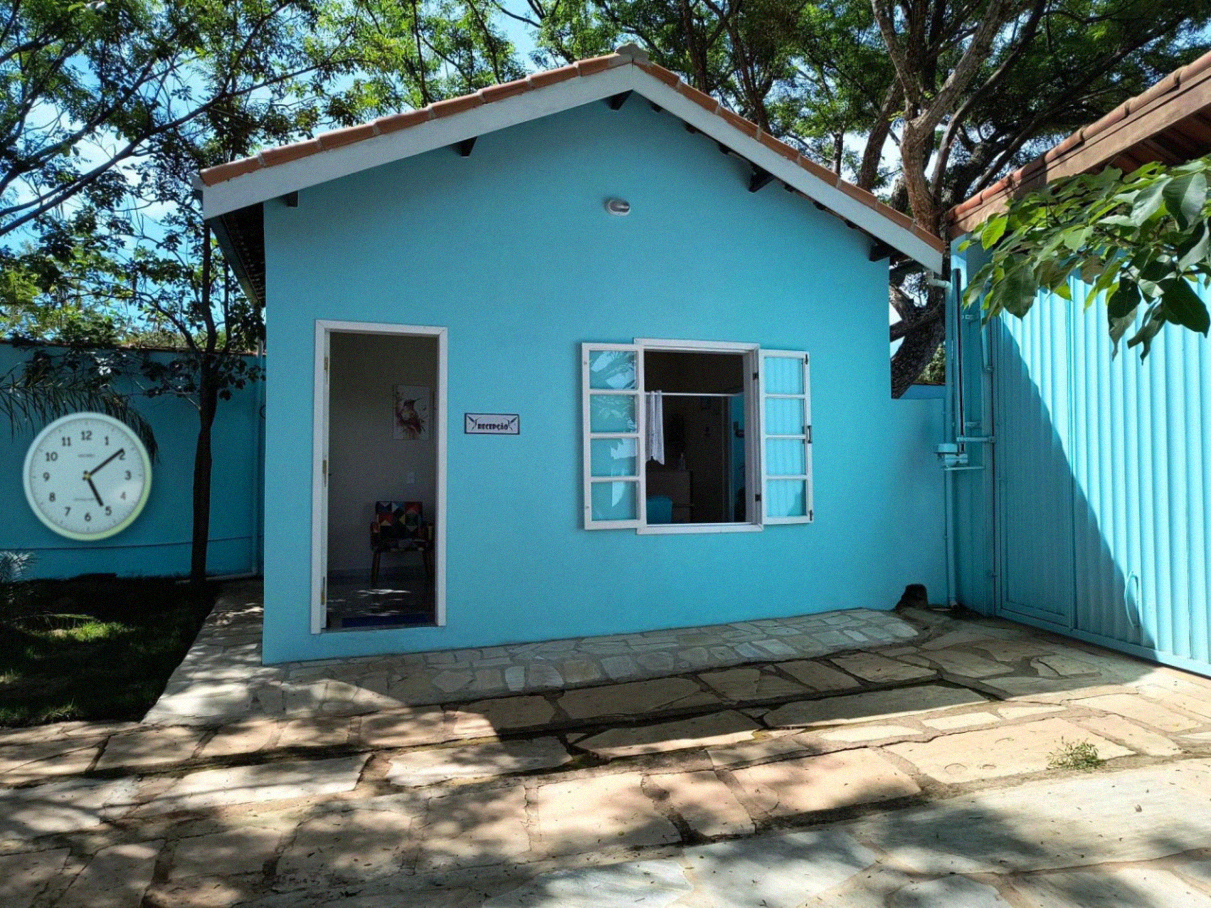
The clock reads 5 h 09 min
